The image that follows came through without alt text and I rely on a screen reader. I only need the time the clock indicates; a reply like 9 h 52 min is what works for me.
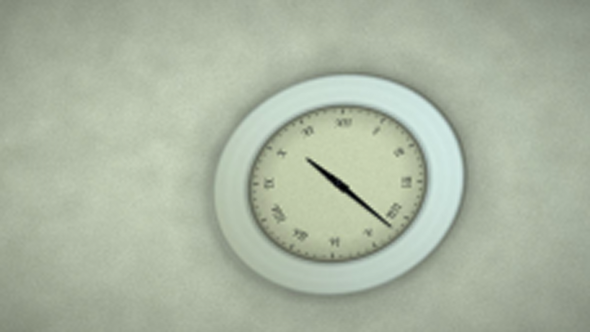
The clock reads 10 h 22 min
